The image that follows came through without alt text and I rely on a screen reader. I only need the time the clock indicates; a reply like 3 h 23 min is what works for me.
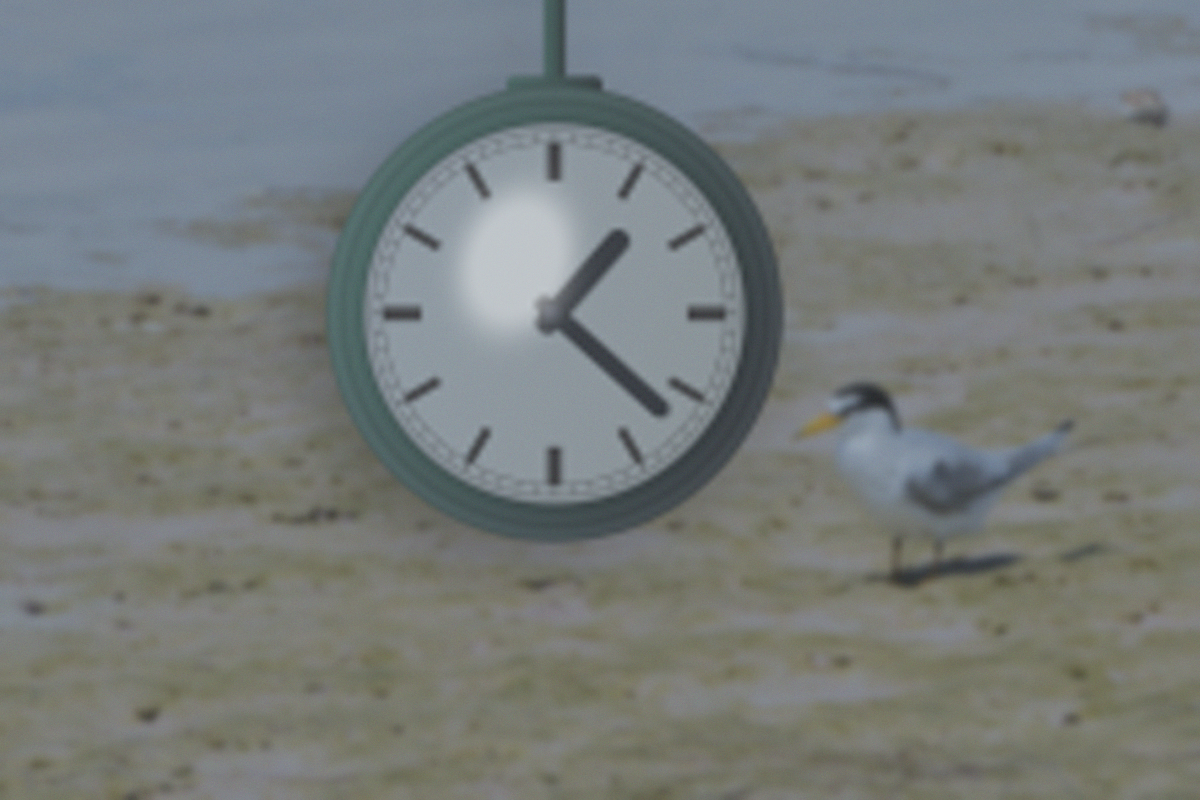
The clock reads 1 h 22 min
